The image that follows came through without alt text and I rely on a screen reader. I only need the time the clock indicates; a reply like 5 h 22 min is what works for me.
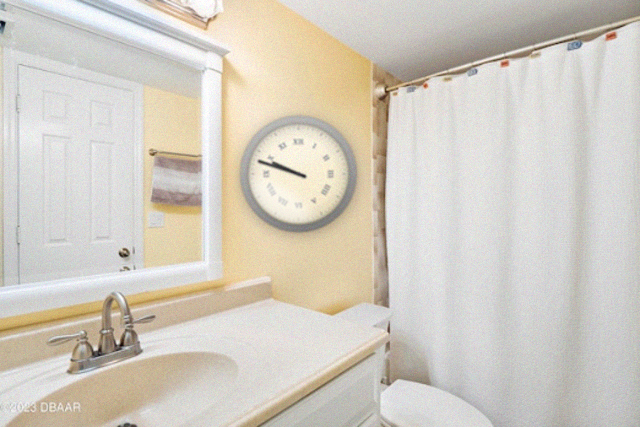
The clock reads 9 h 48 min
